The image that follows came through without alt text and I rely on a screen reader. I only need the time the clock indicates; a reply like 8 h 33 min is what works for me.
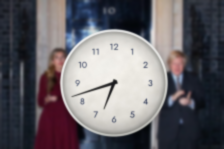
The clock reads 6 h 42 min
